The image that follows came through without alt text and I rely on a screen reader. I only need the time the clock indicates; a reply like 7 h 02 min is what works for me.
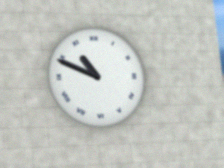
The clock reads 10 h 49 min
